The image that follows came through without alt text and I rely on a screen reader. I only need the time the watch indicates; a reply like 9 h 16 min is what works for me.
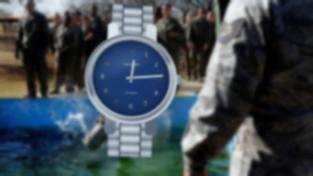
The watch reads 12 h 14 min
